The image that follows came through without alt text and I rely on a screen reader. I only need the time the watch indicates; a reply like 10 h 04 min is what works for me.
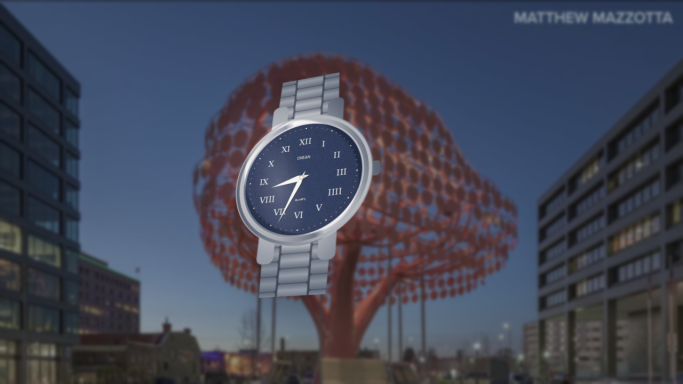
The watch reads 8 h 34 min
